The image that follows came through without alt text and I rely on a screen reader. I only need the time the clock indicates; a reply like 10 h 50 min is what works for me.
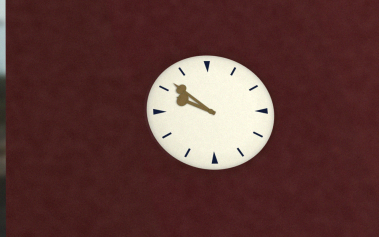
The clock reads 9 h 52 min
